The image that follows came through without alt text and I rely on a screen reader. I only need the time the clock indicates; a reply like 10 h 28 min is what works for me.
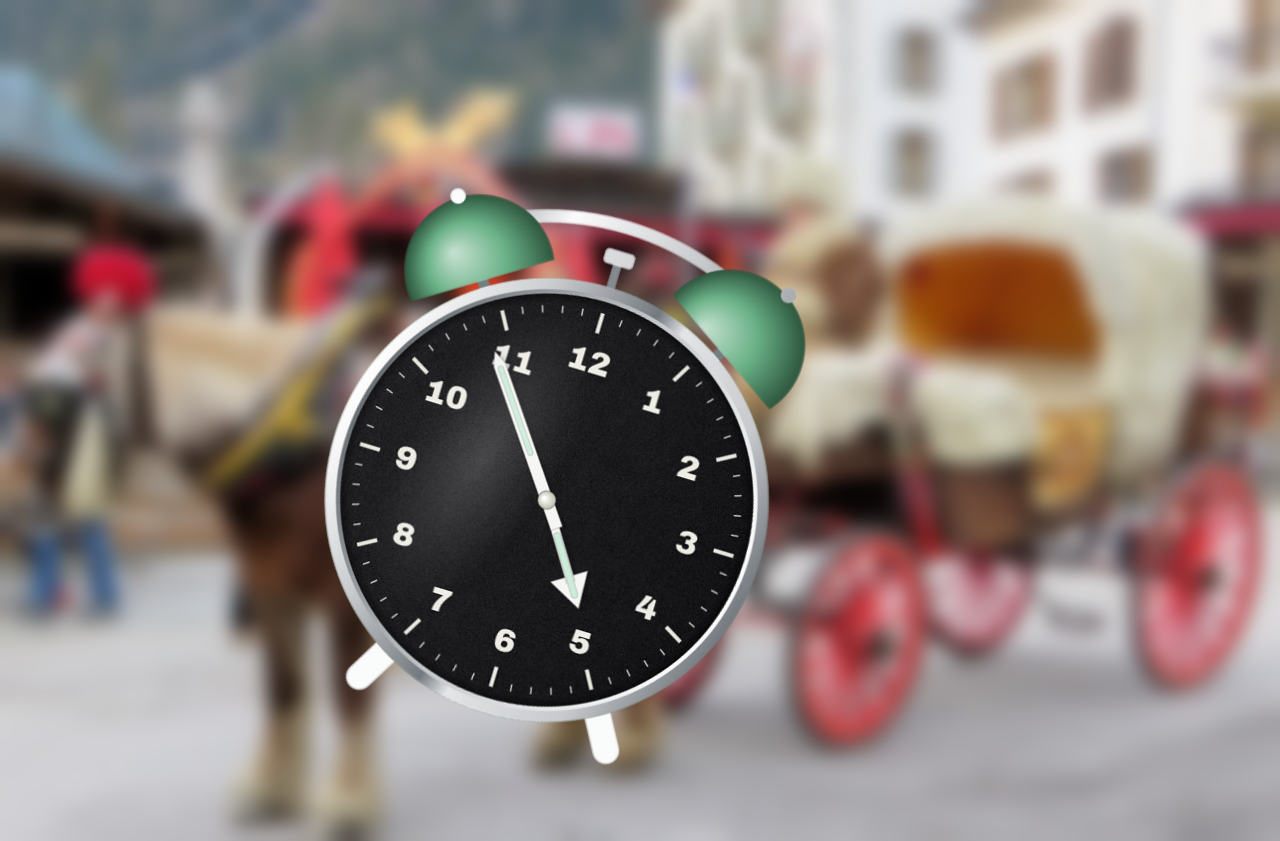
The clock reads 4 h 54 min
